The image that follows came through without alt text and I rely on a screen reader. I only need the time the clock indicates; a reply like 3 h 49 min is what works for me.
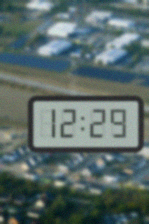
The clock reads 12 h 29 min
